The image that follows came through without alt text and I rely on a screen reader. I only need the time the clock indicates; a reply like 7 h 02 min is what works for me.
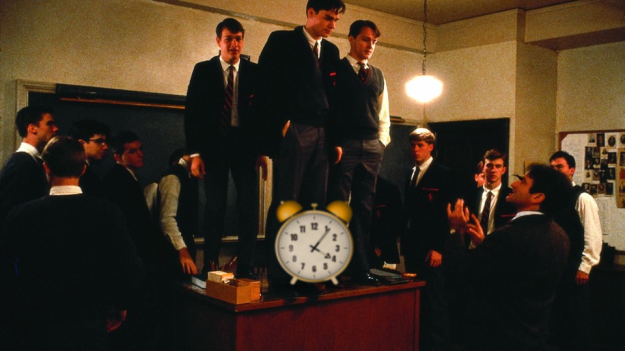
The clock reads 4 h 06 min
